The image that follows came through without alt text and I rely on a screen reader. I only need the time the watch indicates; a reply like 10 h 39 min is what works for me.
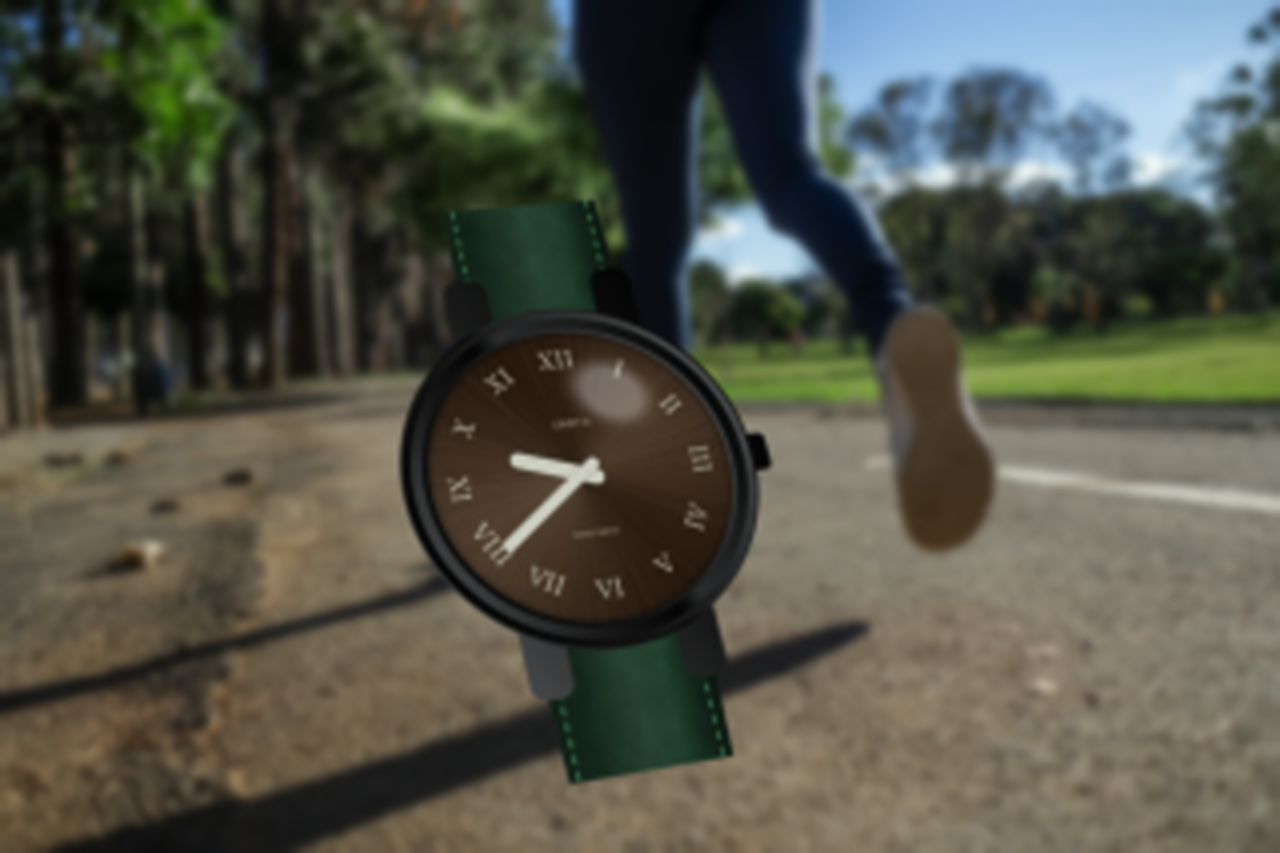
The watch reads 9 h 39 min
